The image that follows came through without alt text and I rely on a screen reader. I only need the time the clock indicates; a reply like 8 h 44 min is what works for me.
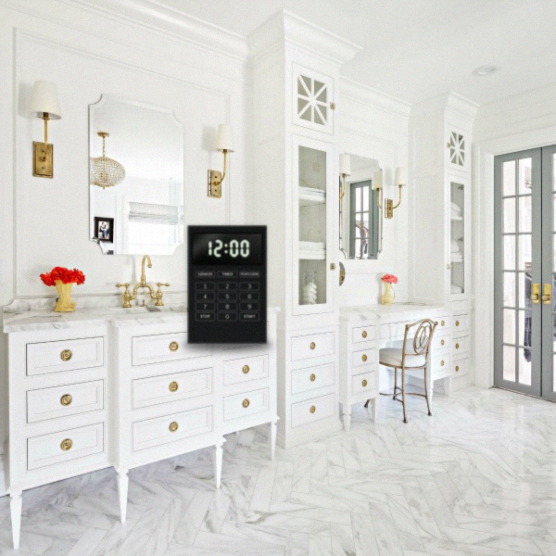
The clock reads 12 h 00 min
